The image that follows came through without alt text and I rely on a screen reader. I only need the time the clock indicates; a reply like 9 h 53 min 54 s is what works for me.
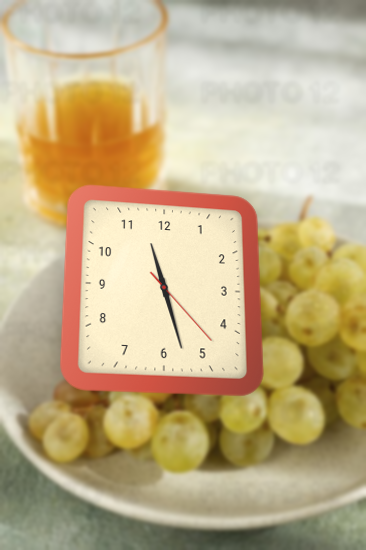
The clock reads 11 h 27 min 23 s
